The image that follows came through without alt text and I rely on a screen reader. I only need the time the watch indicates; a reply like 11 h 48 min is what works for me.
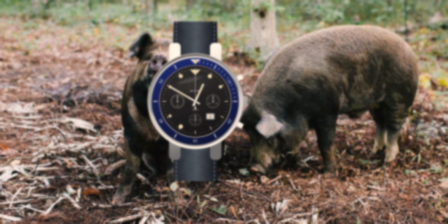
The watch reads 12 h 50 min
